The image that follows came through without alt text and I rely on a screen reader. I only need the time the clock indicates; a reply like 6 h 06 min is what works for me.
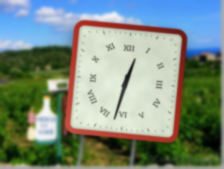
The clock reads 12 h 32 min
